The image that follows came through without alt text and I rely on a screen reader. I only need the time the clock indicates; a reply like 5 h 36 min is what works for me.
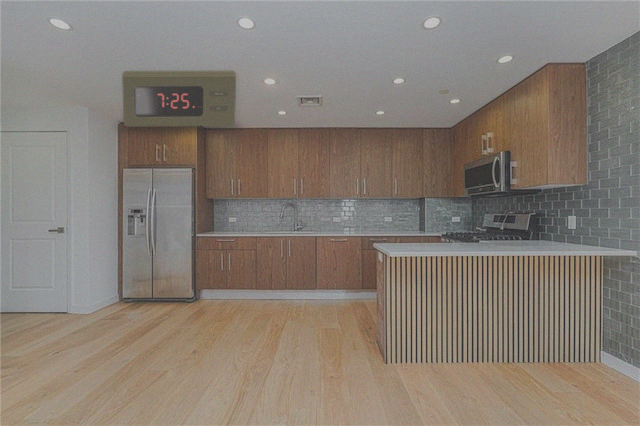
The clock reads 7 h 25 min
